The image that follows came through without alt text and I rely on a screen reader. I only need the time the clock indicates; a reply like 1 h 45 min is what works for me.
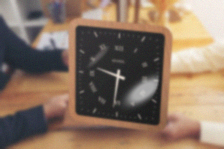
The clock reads 9 h 31 min
